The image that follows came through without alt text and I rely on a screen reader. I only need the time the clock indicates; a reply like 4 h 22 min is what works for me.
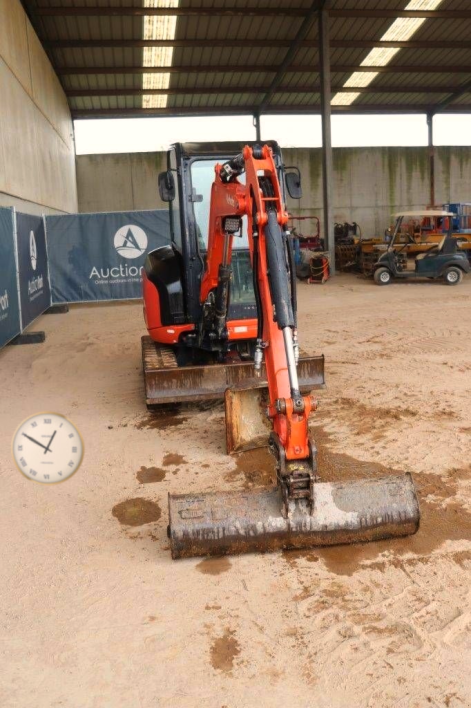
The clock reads 12 h 50 min
